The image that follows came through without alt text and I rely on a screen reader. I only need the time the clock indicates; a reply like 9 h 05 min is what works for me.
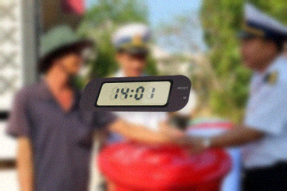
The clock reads 14 h 01 min
